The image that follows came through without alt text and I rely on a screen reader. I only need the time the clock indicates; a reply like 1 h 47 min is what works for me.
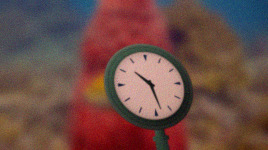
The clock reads 10 h 28 min
